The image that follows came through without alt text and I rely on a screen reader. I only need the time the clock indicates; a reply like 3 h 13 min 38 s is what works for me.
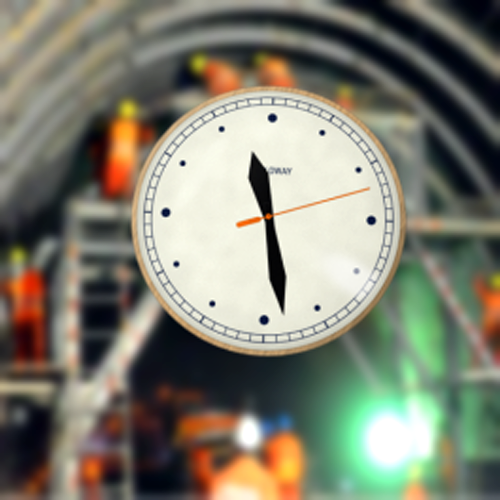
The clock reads 11 h 28 min 12 s
